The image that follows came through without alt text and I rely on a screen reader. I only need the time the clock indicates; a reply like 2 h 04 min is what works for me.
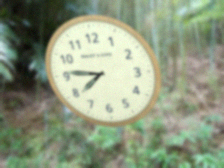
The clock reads 7 h 46 min
